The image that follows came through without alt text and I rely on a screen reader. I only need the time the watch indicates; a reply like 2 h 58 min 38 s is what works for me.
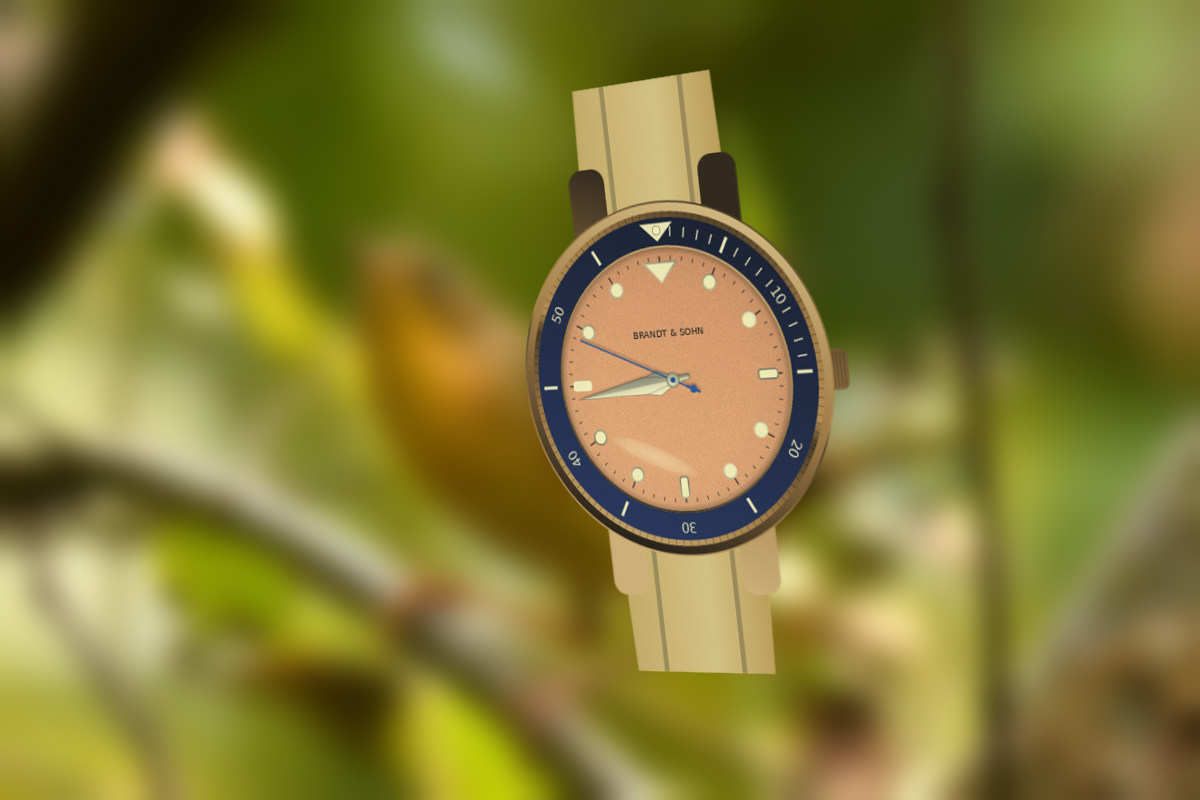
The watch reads 8 h 43 min 49 s
